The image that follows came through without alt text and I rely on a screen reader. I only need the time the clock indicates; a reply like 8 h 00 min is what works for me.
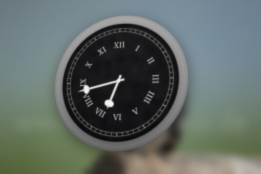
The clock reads 6 h 43 min
